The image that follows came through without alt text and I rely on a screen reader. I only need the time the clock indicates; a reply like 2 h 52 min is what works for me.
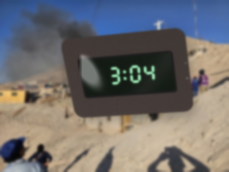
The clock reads 3 h 04 min
